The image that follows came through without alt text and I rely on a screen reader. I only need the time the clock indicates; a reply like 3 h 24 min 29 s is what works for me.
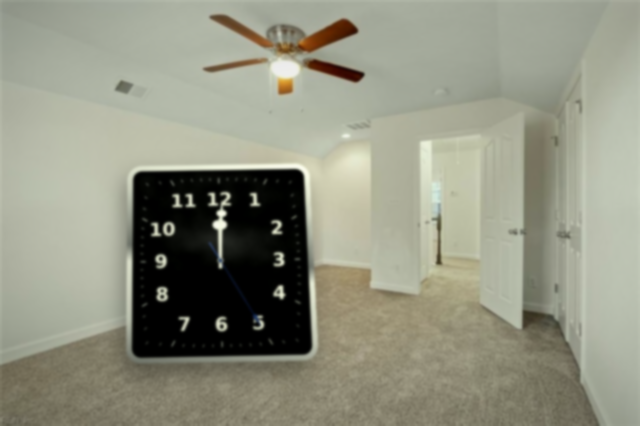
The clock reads 12 h 00 min 25 s
